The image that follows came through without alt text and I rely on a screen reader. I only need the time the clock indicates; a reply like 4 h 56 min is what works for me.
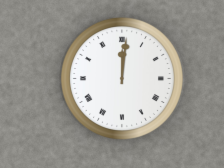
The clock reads 12 h 01 min
